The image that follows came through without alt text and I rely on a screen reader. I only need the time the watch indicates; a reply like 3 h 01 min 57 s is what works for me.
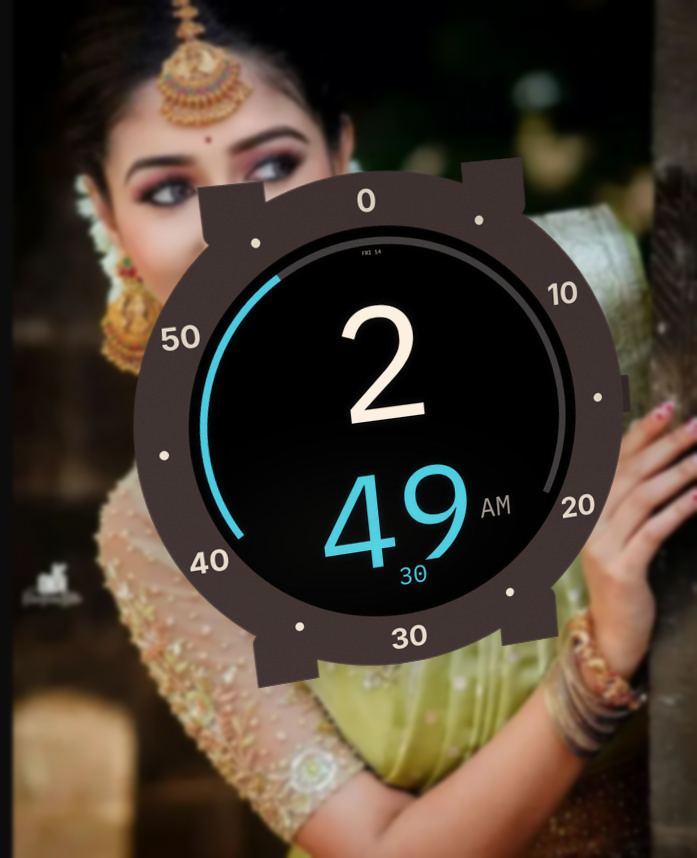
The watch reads 2 h 49 min 30 s
